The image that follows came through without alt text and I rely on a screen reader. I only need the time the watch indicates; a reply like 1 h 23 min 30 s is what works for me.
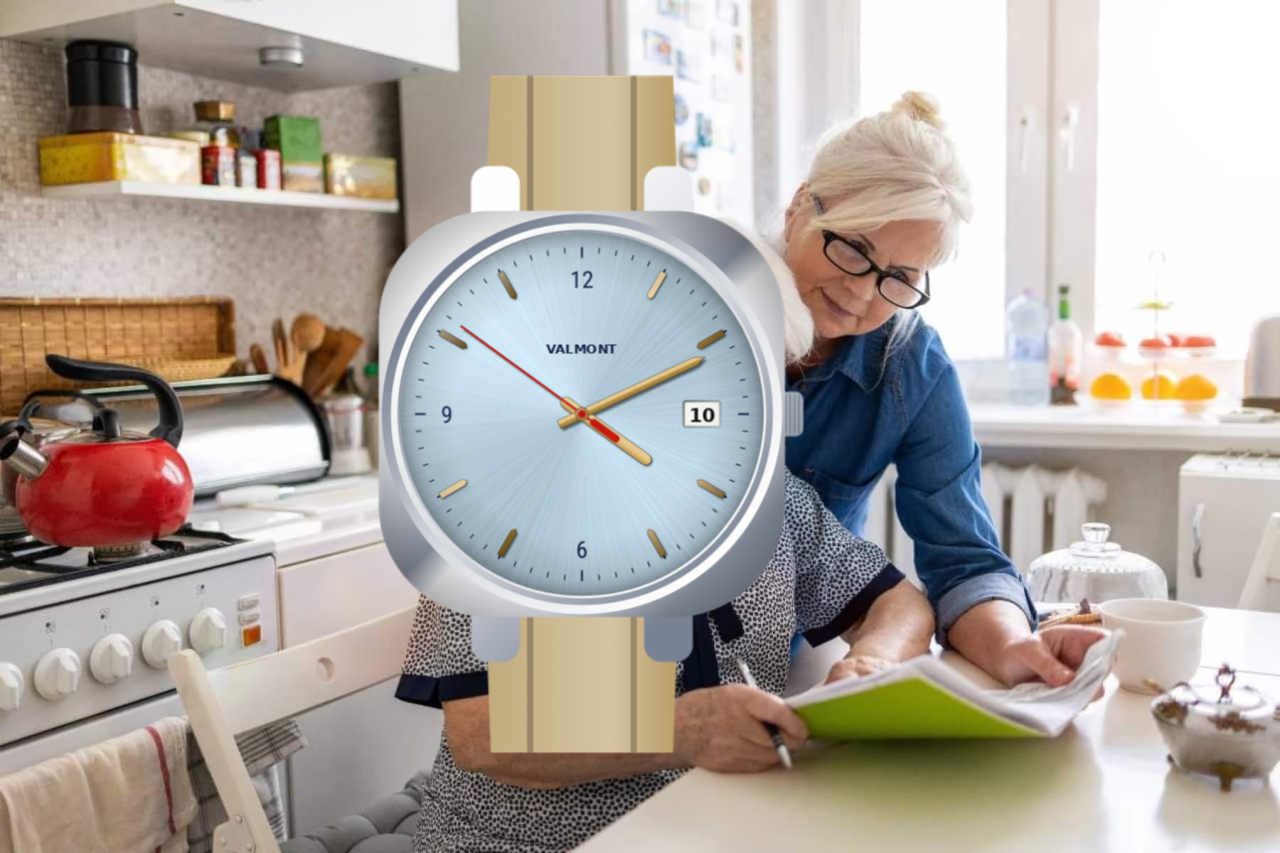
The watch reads 4 h 10 min 51 s
